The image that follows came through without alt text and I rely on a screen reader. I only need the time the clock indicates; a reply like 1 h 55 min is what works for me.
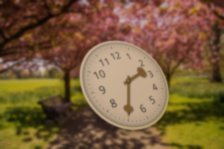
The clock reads 2 h 35 min
